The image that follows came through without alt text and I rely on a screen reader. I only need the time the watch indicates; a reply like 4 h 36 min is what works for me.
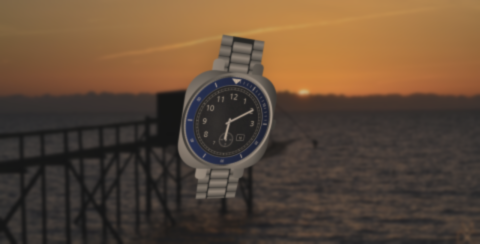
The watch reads 6 h 10 min
